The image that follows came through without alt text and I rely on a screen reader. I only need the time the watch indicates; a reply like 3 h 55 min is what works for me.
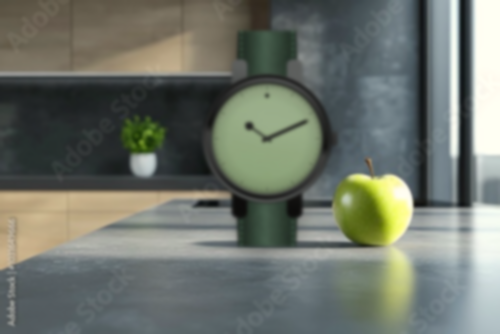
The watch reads 10 h 11 min
